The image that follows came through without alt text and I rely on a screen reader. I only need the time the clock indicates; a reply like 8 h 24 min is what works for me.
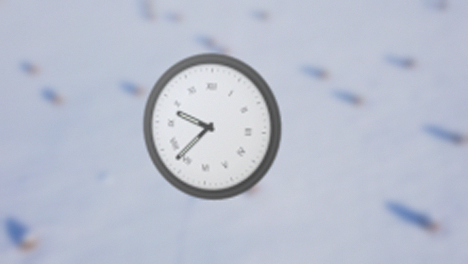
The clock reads 9 h 37 min
